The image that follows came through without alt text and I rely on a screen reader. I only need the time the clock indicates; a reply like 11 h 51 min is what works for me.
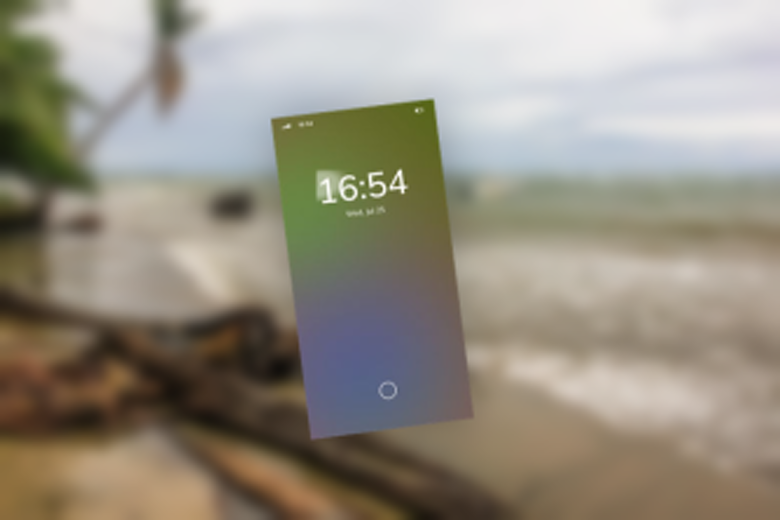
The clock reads 16 h 54 min
